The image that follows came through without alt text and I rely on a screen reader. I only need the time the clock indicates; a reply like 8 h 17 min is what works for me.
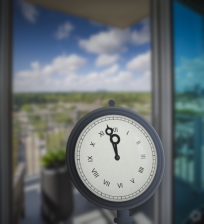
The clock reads 11 h 58 min
